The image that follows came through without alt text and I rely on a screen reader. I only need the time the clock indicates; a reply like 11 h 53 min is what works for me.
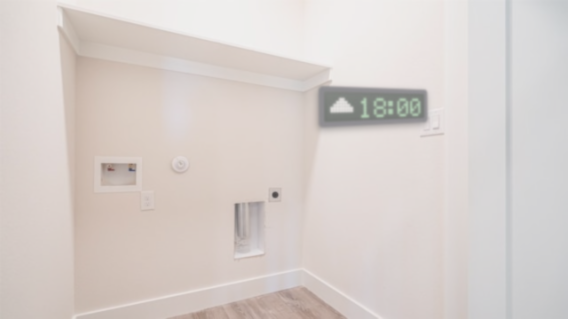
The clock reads 18 h 00 min
